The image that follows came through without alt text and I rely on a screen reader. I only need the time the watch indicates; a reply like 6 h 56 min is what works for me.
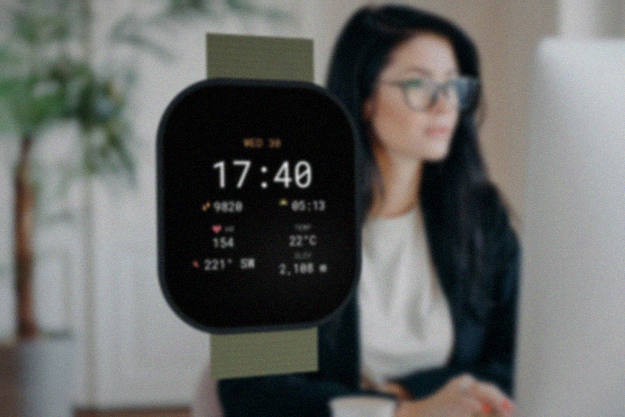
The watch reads 17 h 40 min
